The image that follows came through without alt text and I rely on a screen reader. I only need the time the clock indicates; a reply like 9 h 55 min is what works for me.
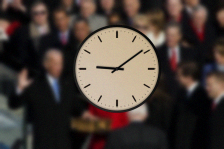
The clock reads 9 h 09 min
